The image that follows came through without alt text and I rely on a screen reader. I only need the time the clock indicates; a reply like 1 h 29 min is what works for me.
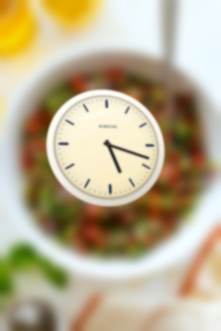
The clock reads 5 h 18 min
